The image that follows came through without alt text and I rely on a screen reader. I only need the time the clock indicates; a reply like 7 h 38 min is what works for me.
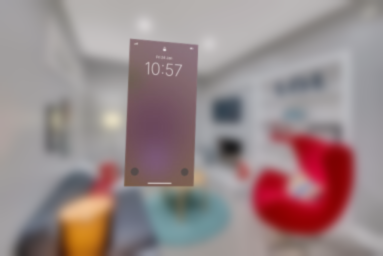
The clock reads 10 h 57 min
